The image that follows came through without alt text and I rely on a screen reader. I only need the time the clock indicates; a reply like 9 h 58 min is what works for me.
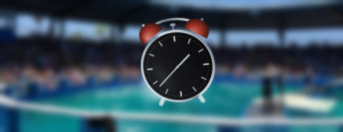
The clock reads 1 h 38 min
